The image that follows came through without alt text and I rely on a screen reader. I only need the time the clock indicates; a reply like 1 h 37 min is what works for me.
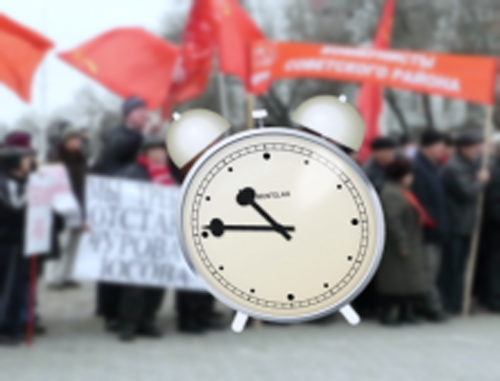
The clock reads 10 h 46 min
